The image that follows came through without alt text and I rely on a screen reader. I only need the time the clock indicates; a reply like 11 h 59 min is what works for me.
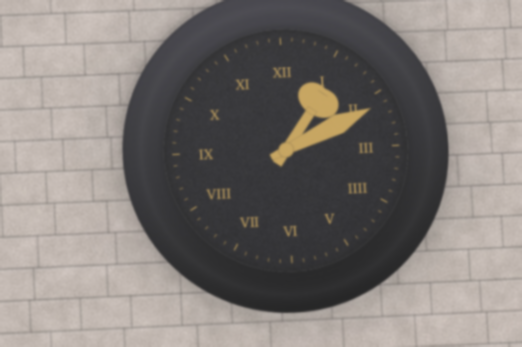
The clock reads 1 h 11 min
